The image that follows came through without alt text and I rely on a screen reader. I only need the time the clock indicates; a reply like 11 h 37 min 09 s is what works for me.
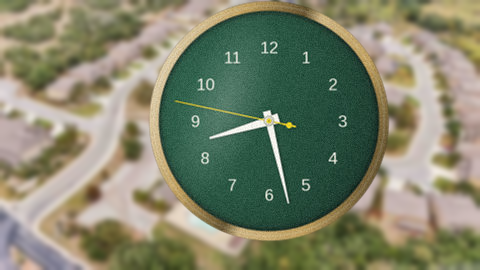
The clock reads 8 h 27 min 47 s
